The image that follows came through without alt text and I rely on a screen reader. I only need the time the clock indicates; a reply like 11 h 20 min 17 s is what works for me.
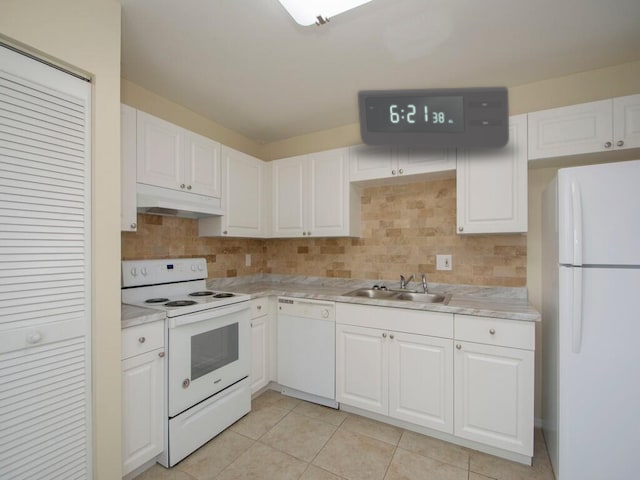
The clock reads 6 h 21 min 38 s
